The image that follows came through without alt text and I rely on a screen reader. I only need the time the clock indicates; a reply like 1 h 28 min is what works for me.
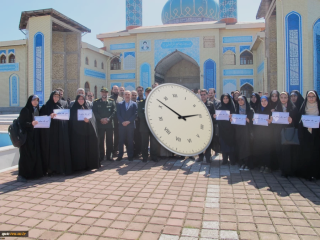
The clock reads 2 h 52 min
